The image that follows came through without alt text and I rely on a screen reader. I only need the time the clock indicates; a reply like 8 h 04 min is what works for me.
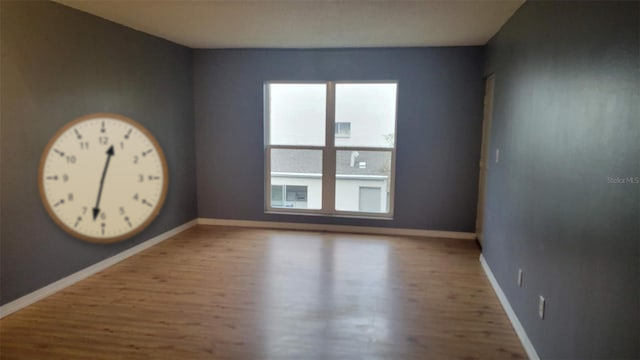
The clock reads 12 h 32 min
